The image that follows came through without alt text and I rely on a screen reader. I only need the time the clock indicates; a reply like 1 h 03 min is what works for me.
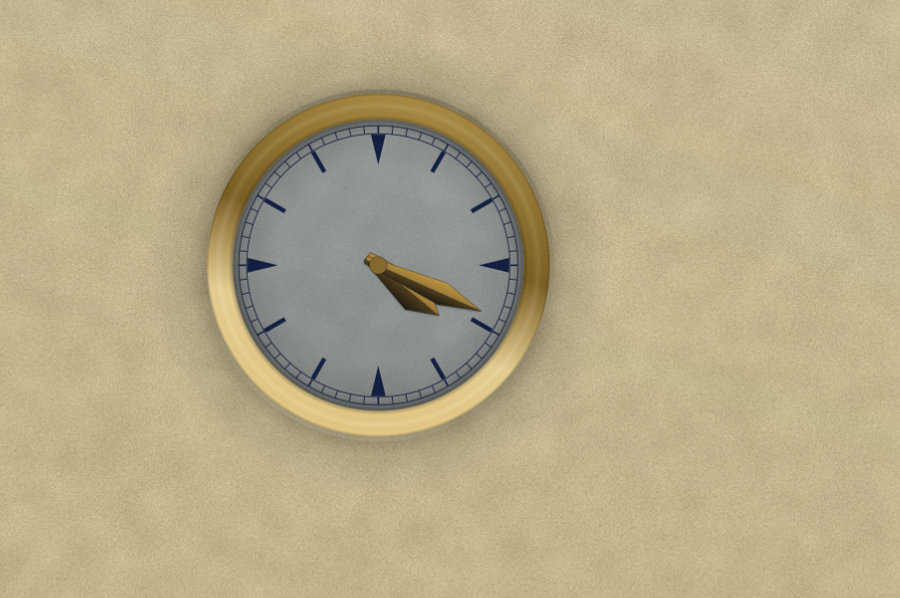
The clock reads 4 h 19 min
